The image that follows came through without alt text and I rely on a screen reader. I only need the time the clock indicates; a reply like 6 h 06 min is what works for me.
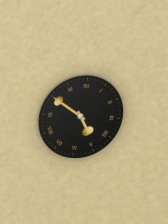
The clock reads 4 h 50 min
